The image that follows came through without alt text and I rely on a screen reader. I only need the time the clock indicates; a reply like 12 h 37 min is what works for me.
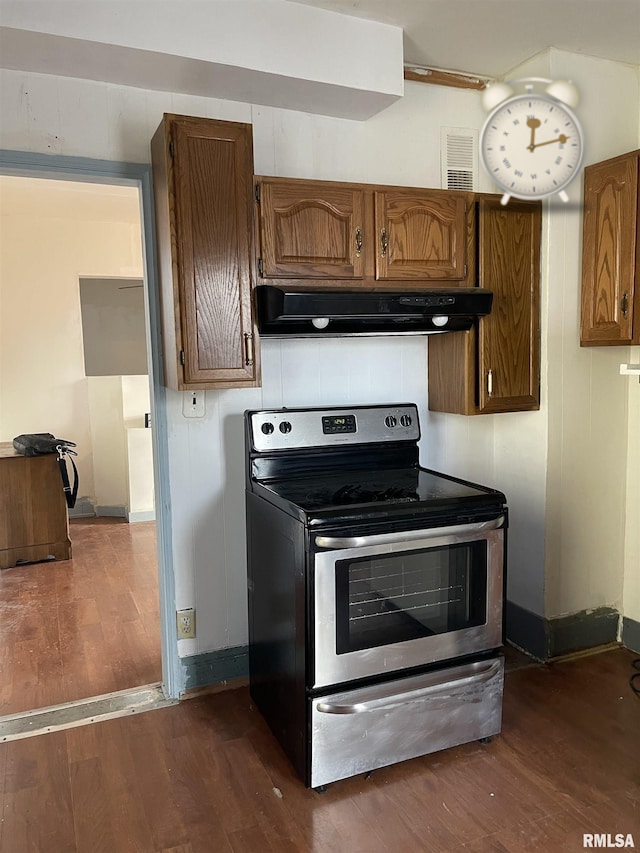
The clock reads 12 h 13 min
